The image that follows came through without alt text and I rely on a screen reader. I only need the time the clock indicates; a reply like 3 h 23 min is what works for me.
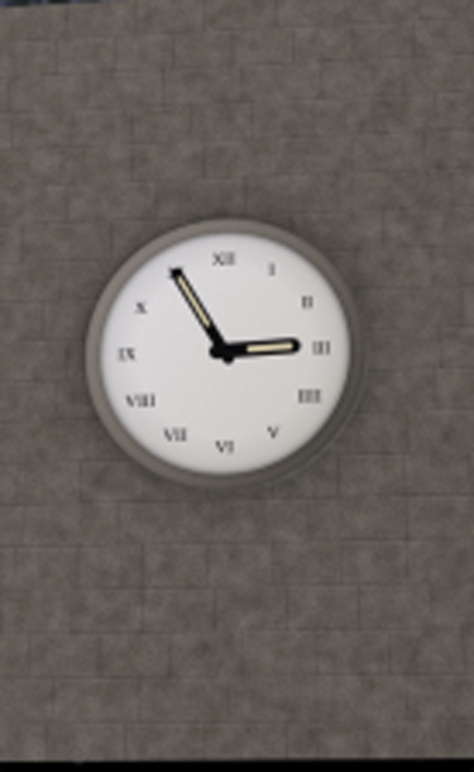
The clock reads 2 h 55 min
